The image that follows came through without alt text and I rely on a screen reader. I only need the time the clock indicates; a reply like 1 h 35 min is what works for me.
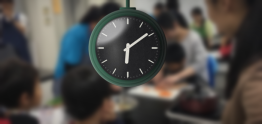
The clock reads 6 h 09 min
